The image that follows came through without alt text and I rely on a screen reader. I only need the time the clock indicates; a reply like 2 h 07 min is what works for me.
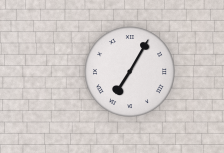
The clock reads 7 h 05 min
